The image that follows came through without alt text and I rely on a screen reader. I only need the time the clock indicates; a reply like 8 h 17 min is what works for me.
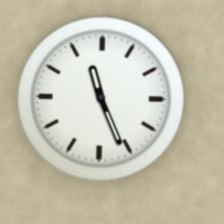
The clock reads 11 h 26 min
